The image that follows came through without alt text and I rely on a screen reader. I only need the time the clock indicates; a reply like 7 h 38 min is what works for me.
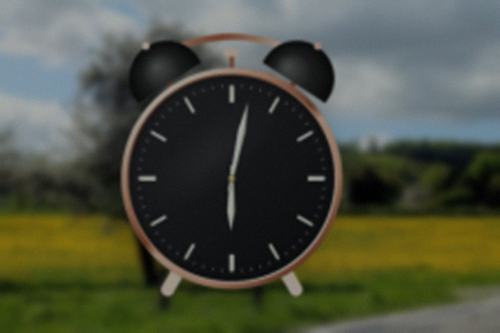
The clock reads 6 h 02 min
